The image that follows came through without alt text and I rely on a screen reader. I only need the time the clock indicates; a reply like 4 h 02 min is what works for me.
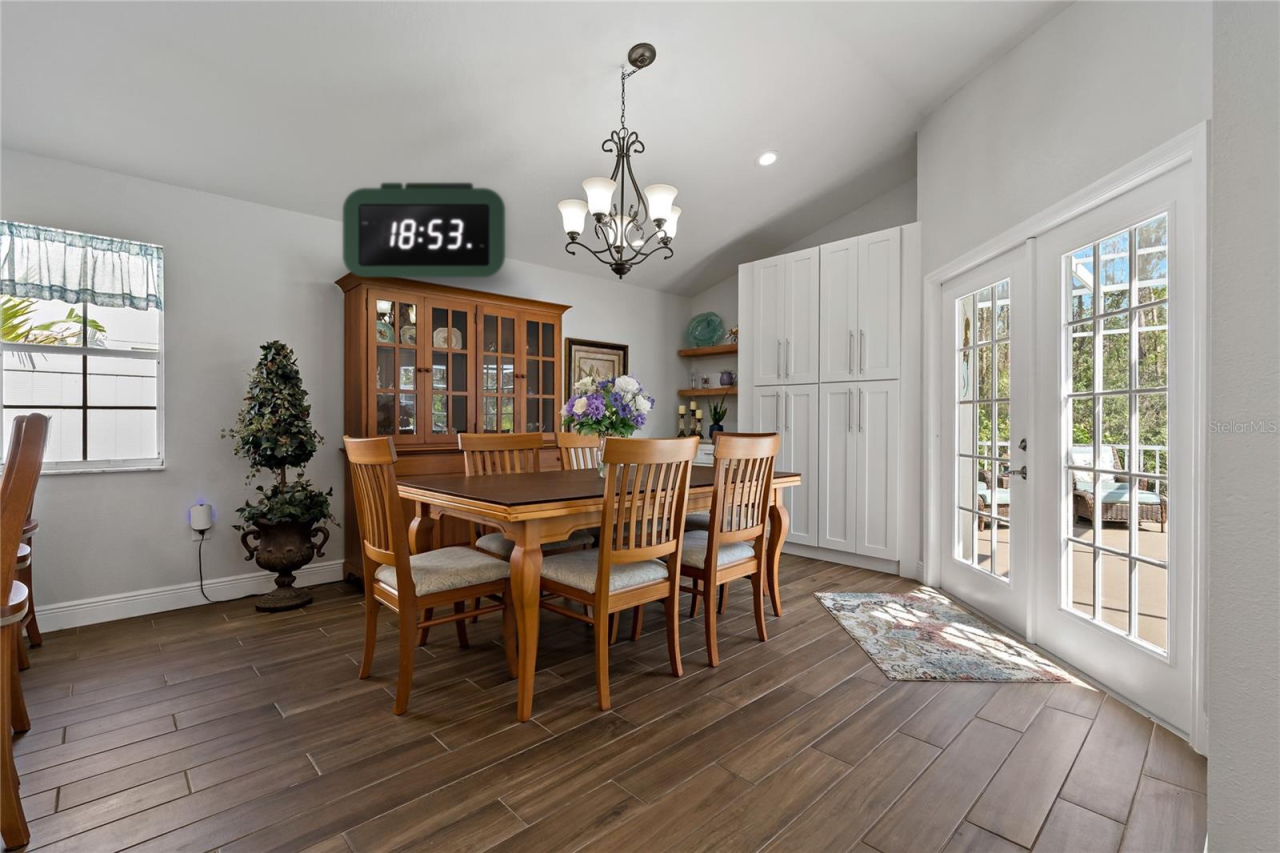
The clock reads 18 h 53 min
